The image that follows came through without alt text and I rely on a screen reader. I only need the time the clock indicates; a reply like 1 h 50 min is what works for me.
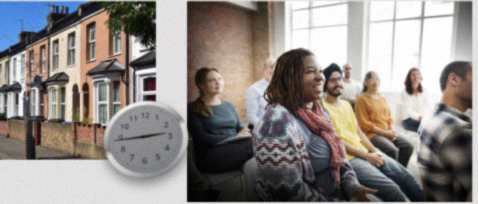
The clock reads 2 h 44 min
